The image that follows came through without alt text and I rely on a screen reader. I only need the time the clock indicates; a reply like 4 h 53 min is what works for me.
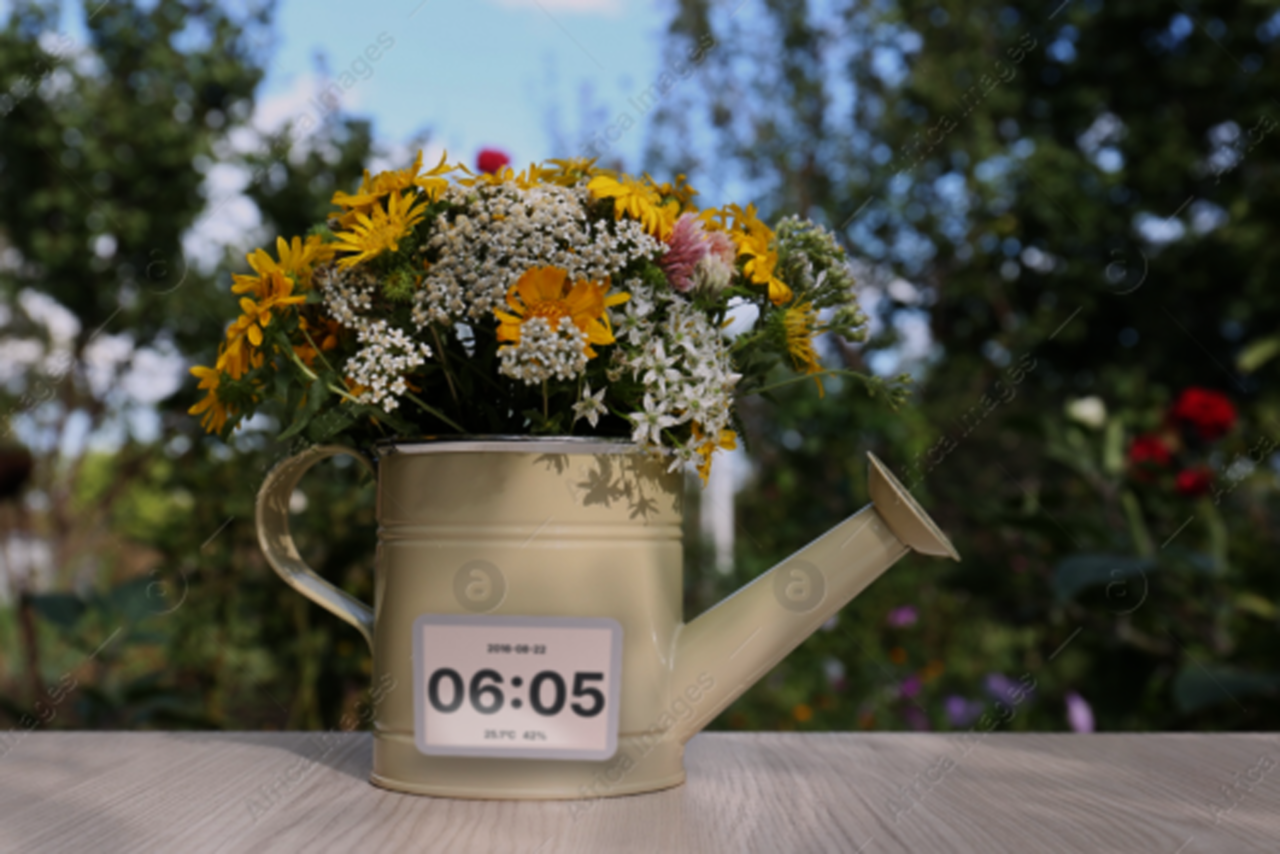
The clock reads 6 h 05 min
